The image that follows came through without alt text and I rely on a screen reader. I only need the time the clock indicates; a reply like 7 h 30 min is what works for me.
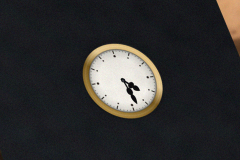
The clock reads 4 h 28 min
